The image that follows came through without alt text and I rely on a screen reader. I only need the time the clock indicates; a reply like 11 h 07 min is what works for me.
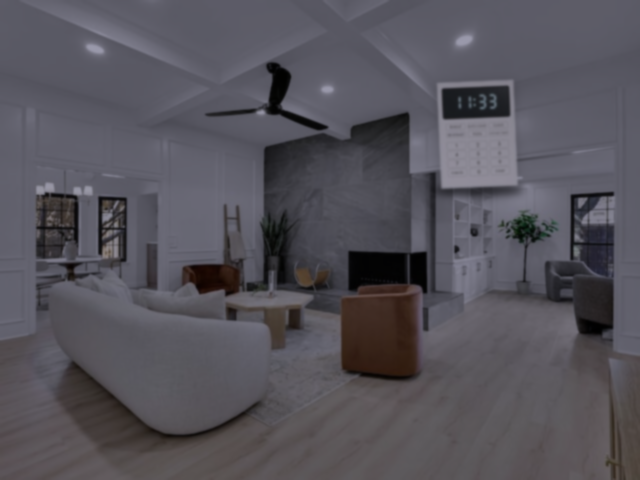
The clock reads 11 h 33 min
